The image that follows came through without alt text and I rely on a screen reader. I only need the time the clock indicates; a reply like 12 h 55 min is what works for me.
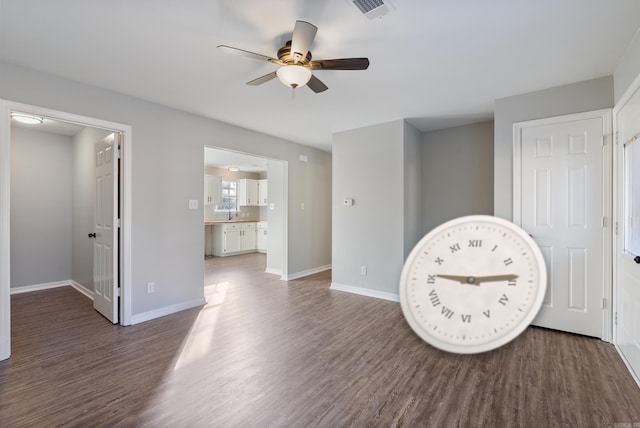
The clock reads 9 h 14 min
